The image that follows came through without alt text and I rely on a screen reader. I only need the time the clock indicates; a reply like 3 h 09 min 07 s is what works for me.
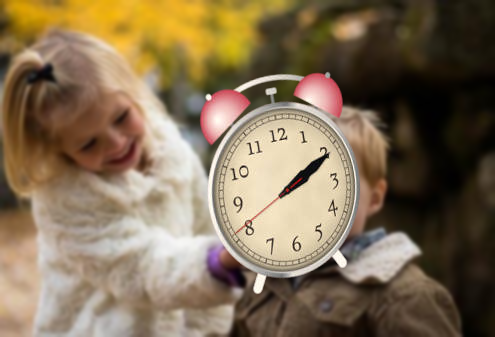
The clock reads 2 h 10 min 41 s
